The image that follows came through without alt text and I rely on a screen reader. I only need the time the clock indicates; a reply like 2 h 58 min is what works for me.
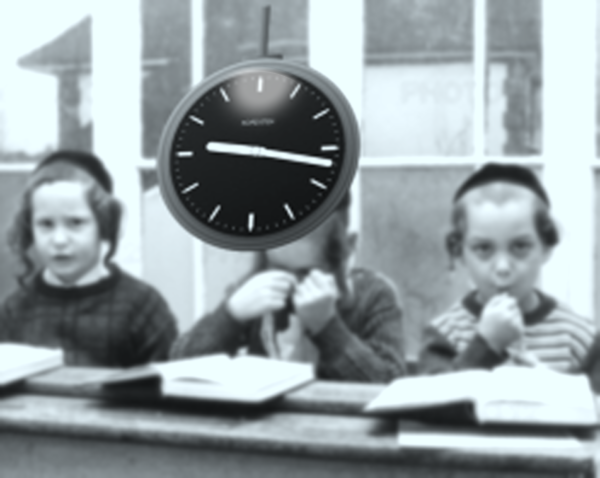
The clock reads 9 h 17 min
